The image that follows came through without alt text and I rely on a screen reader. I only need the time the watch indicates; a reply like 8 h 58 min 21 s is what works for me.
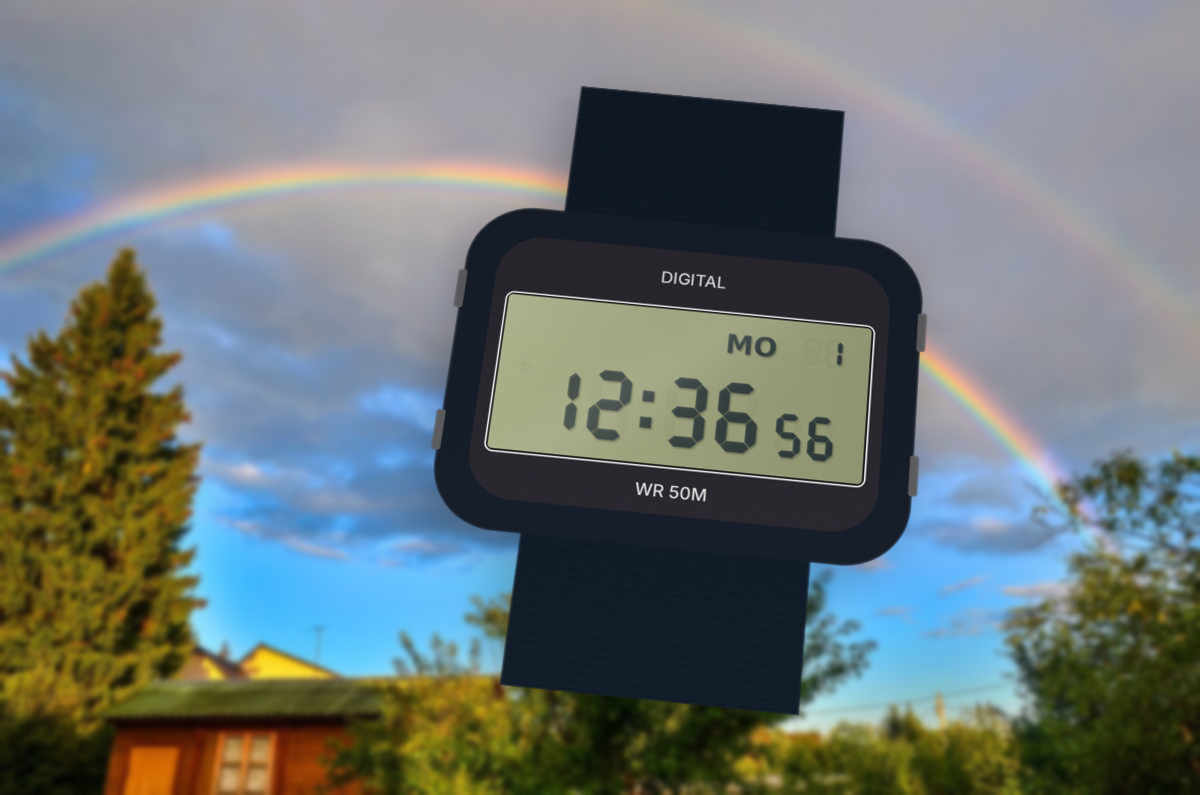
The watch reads 12 h 36 min 56 s
